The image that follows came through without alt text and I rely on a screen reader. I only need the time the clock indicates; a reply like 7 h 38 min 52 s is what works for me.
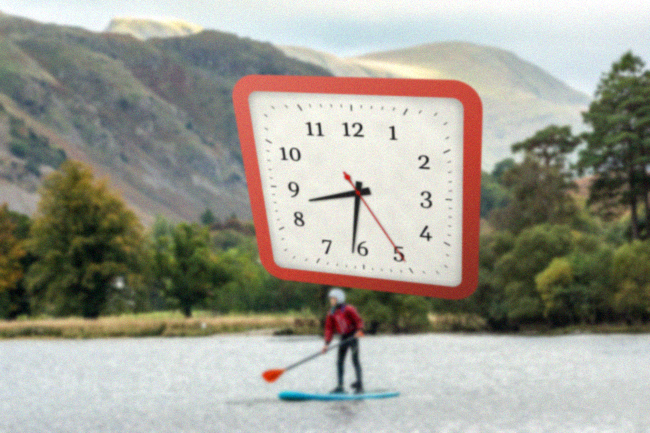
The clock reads 8 h 31 min 25 s
